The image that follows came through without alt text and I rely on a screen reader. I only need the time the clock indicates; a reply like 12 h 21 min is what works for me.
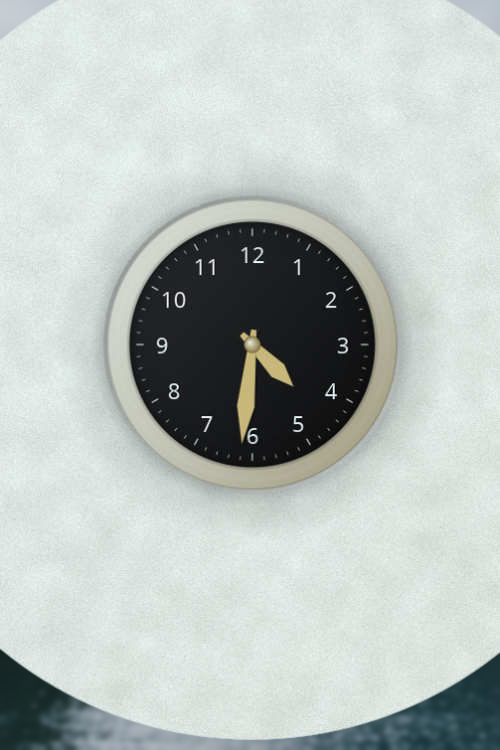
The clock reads 4 h 31 min
